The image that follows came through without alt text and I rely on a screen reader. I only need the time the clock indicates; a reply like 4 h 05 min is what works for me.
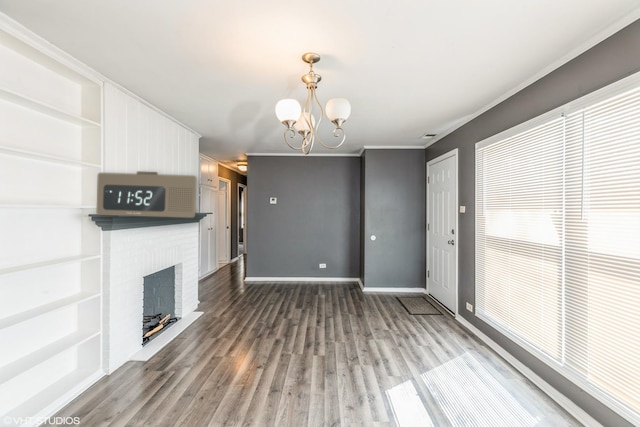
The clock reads 11 h 52 min
